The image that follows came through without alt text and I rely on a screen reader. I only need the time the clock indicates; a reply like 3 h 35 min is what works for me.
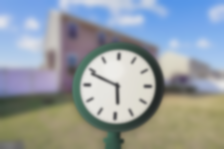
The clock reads 5 h 49 min
